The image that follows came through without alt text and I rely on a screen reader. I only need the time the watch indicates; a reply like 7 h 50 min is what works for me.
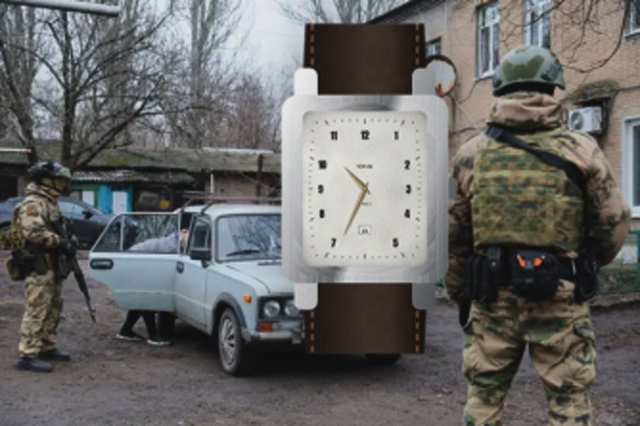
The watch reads 10 h 34 min
